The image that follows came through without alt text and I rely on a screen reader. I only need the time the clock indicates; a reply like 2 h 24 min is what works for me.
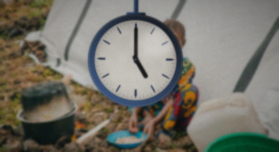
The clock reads 5 h 00 min
